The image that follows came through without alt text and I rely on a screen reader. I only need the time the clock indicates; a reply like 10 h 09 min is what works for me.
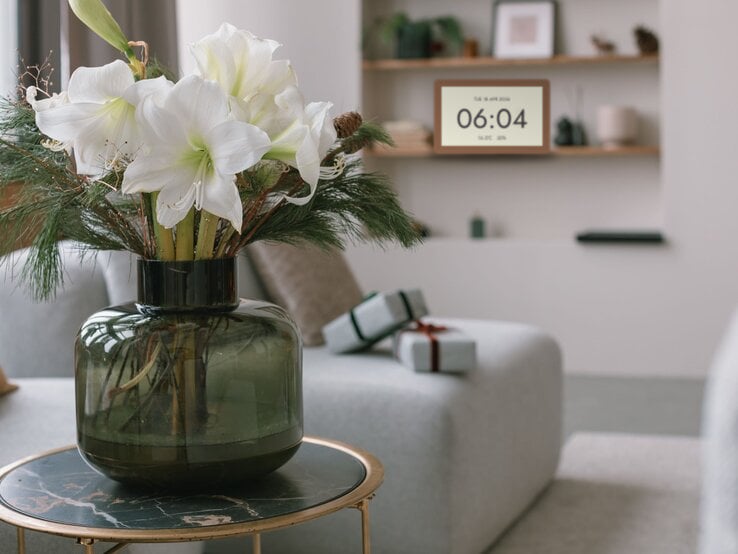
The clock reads 6 h 04 min
